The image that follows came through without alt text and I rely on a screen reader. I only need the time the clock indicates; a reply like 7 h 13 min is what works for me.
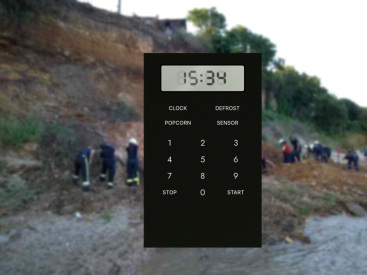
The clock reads 15 h 34 min
